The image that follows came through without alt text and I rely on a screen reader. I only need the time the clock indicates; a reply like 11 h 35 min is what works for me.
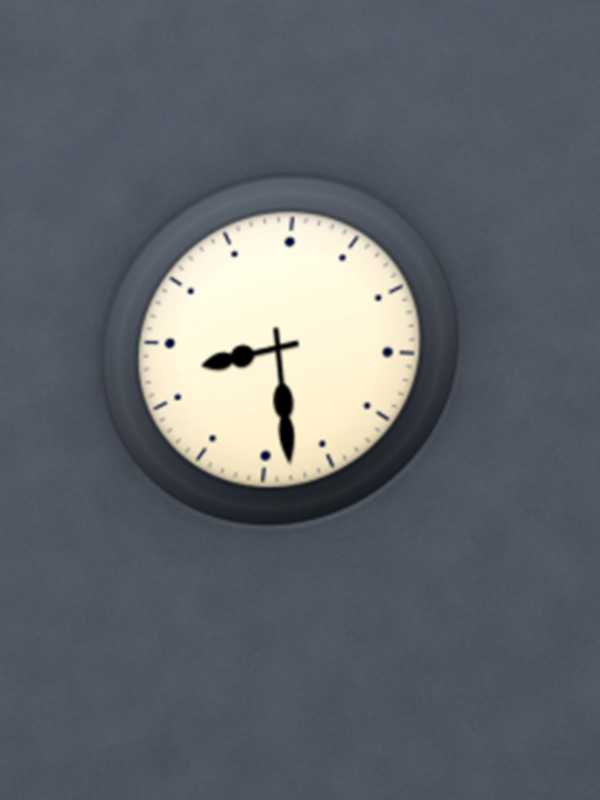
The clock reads 8 h 28 min
